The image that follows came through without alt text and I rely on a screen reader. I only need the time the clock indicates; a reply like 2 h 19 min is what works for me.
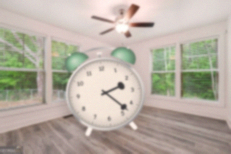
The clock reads 2 h 23 min
